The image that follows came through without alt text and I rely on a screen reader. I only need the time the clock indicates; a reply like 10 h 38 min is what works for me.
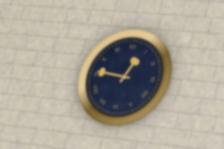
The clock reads 12 h 46 min
